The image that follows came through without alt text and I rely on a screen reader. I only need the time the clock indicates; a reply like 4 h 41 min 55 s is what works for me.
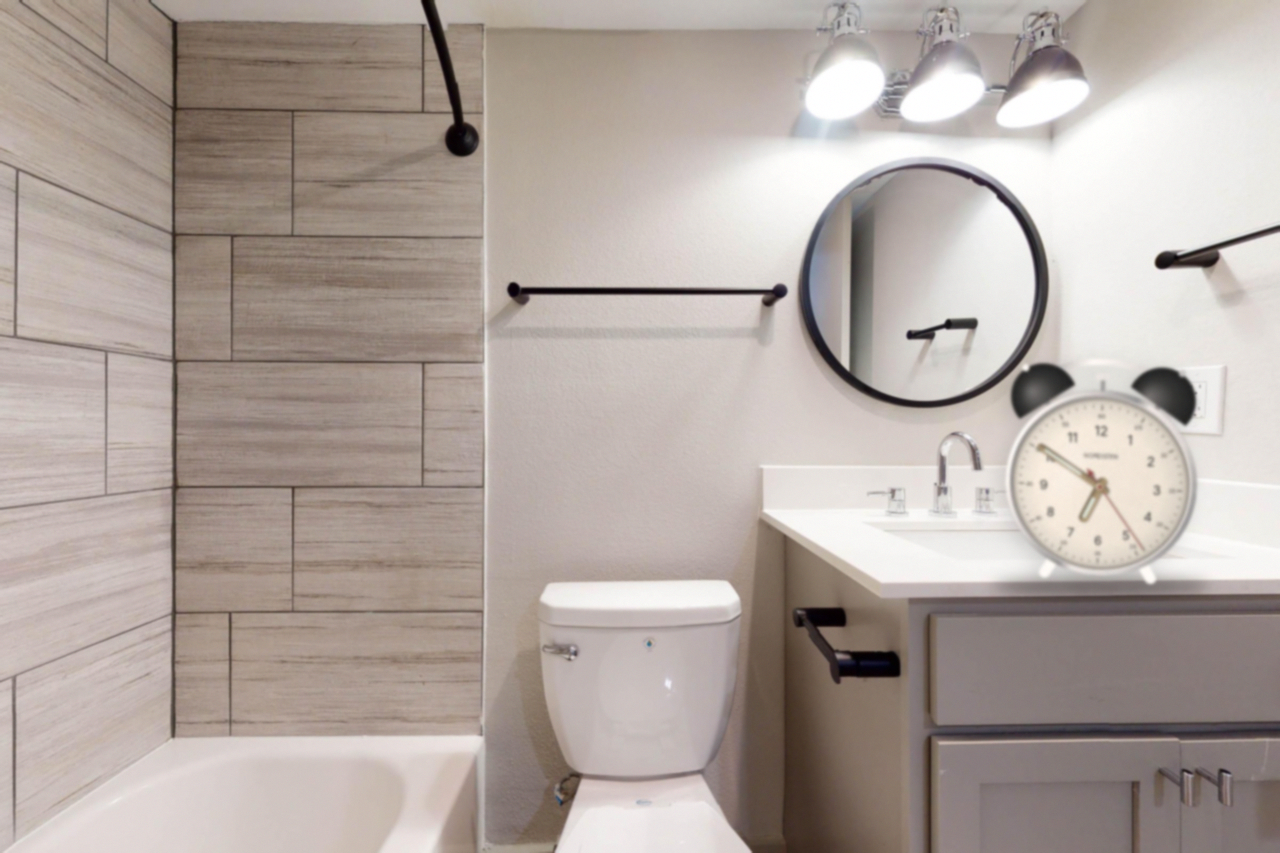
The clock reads 6 h 50 min 24 s
